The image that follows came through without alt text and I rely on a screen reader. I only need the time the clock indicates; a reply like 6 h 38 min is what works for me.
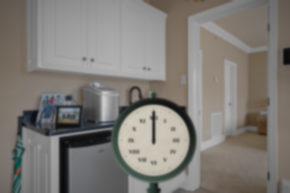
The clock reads 12 h 00 min
